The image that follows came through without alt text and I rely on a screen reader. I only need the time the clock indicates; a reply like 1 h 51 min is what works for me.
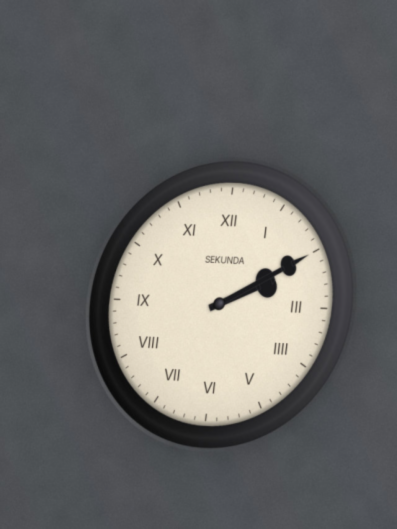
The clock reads 2 h 10 min
